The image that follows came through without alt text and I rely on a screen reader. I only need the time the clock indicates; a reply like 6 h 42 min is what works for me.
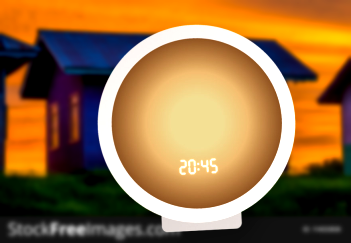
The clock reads 20 h 45 min
